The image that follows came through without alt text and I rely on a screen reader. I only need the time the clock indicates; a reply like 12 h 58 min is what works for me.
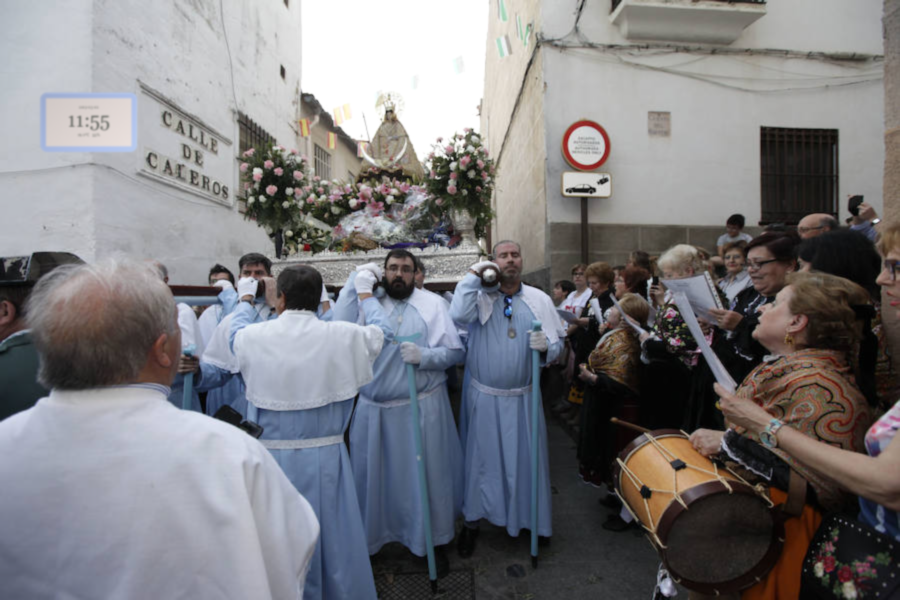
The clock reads 11 h 55 min
